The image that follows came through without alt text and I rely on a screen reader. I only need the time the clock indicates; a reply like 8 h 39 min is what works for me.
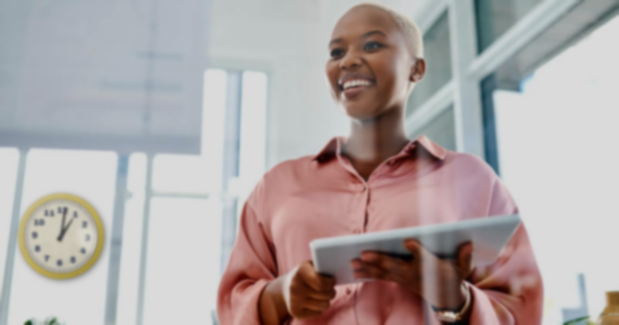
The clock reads 1 h 01 min
